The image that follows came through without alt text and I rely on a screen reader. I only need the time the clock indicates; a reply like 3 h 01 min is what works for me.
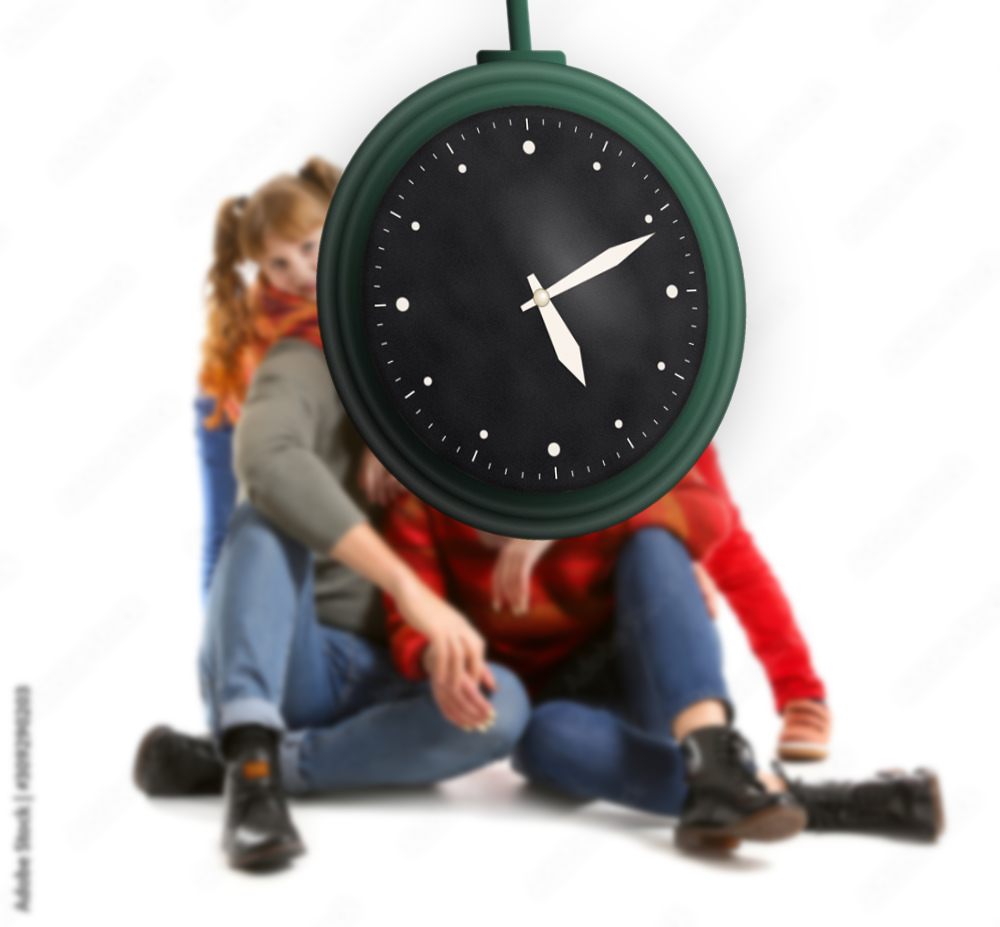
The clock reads 5 h 11 min
